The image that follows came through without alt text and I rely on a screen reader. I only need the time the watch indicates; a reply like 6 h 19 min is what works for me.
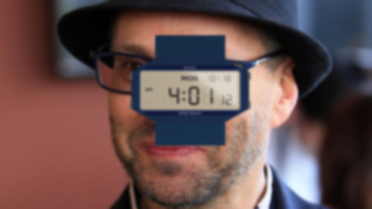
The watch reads 4 h 01 min
